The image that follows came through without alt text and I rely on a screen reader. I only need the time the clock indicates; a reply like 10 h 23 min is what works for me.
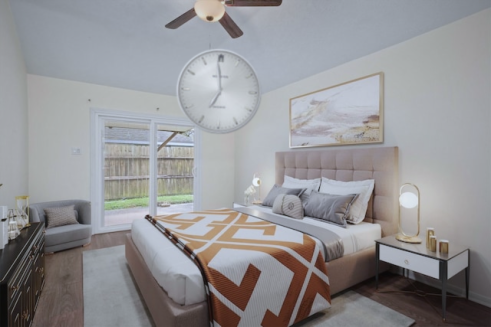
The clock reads 6 h 59 min
